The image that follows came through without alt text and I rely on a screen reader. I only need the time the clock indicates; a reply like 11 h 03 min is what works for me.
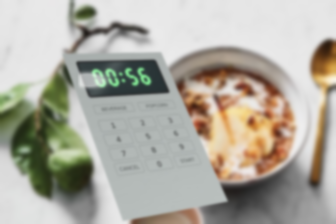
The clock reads 0 h 56 min
